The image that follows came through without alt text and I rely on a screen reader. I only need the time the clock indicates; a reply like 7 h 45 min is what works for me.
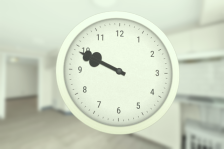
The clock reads 9 h 49 min
